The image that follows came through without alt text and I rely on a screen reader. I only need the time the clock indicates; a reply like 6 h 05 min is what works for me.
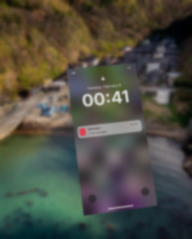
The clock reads 0 h 41 min
